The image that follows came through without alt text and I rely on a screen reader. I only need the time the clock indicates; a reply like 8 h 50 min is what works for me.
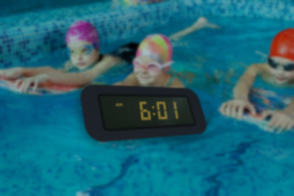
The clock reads 6 h 01 min
